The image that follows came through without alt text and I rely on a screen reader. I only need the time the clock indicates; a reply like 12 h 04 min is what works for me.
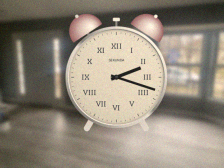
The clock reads 2 h 18 min
